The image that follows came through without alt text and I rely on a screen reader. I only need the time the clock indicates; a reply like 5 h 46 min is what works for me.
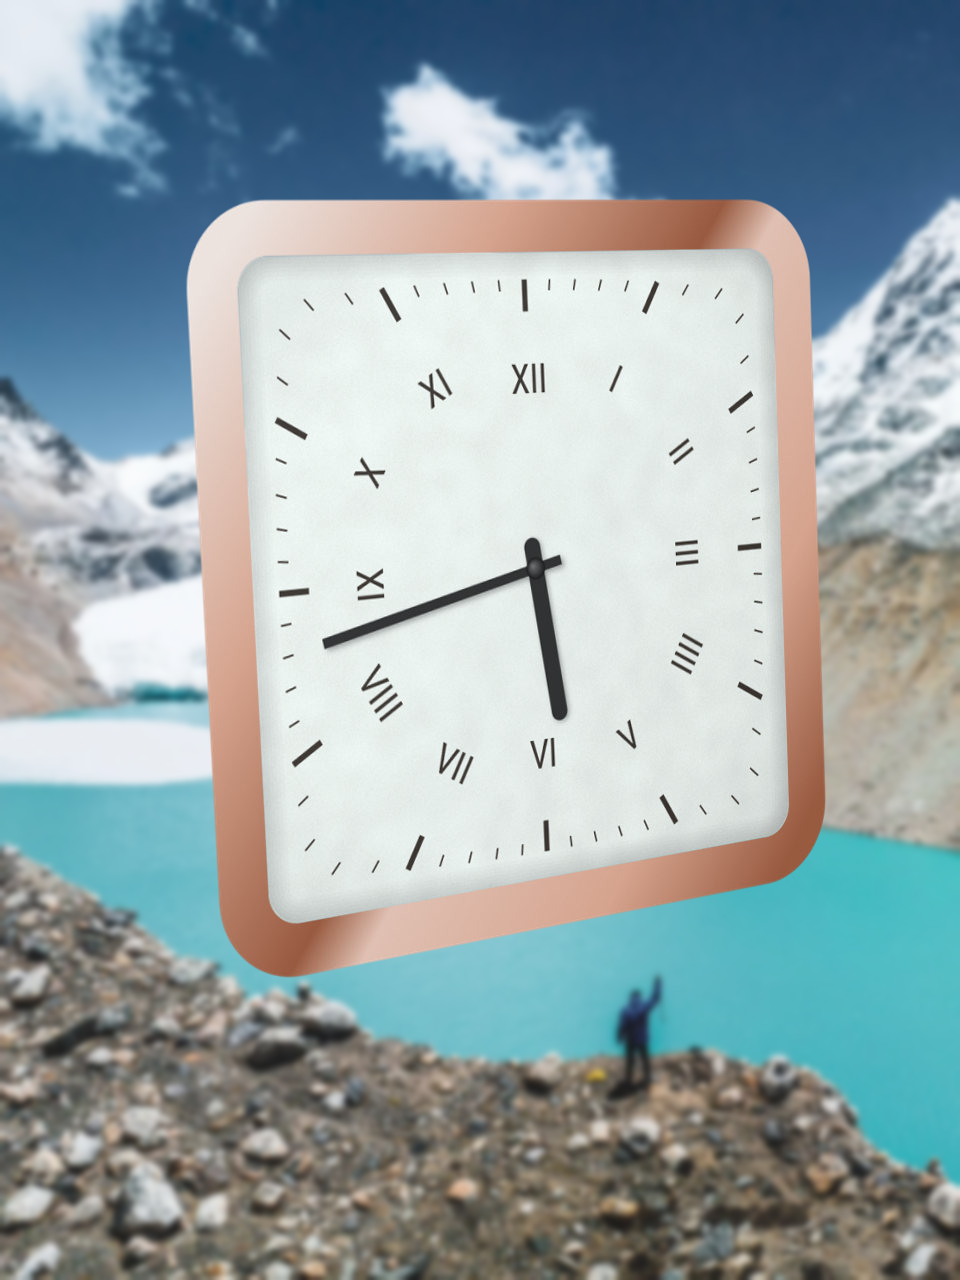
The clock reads 5 h 43 min
